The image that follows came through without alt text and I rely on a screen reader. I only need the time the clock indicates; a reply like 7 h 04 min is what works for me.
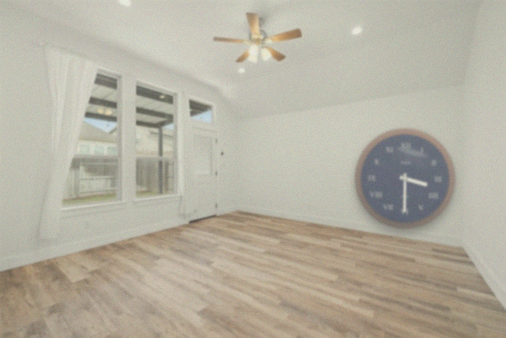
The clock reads 3 h 30 min
